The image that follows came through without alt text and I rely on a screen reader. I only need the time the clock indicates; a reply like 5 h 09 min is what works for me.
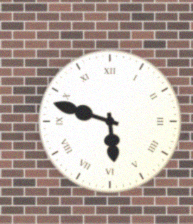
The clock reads 5 h 48 min
